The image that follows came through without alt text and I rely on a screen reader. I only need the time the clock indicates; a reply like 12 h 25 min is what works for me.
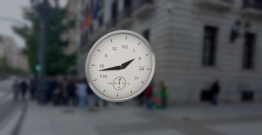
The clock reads 1 h 43 min
